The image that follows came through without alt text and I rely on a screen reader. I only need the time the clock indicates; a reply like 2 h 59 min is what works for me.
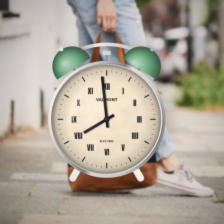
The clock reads 7 h 59 min
